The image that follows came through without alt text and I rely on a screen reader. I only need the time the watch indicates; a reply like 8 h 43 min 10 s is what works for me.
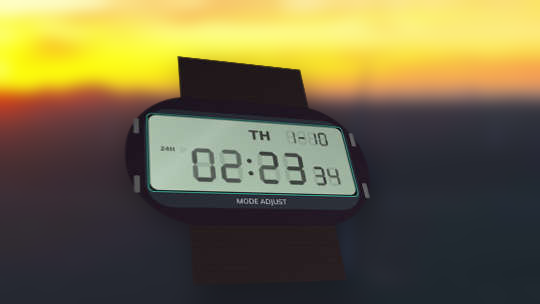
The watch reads 2 h 23 min 34 s
